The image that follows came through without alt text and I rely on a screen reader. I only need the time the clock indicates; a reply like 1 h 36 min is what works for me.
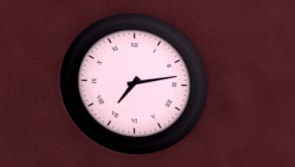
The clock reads 7 h 13 min
